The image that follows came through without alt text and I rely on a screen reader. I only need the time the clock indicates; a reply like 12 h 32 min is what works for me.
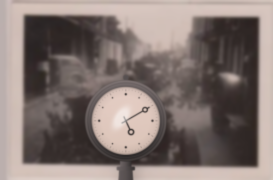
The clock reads 5 h 10 min
